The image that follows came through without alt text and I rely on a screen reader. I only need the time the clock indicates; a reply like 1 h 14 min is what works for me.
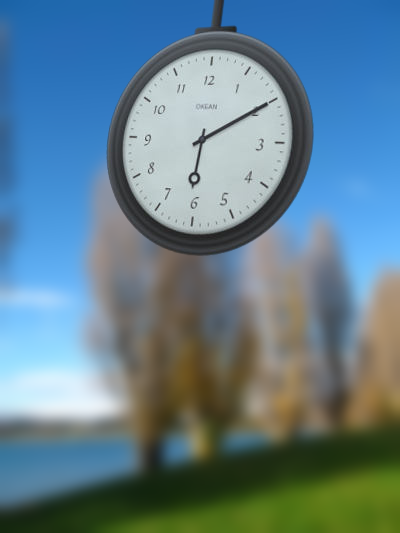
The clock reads 6 h 10 min
